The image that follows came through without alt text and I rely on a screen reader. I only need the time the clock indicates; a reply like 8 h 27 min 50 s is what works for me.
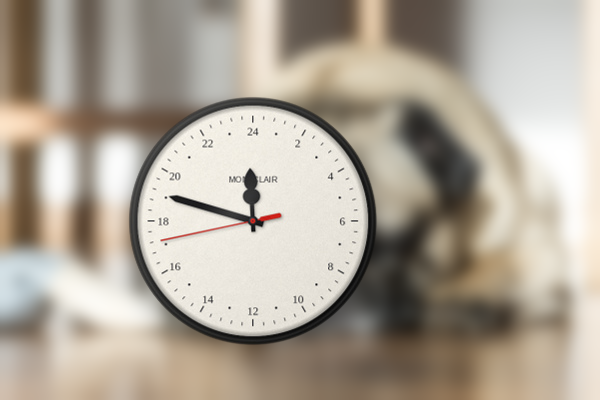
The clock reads 23 h 47 min 43 s
